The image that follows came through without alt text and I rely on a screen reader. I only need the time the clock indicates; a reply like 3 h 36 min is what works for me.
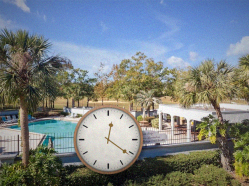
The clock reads 12 h 21 min
